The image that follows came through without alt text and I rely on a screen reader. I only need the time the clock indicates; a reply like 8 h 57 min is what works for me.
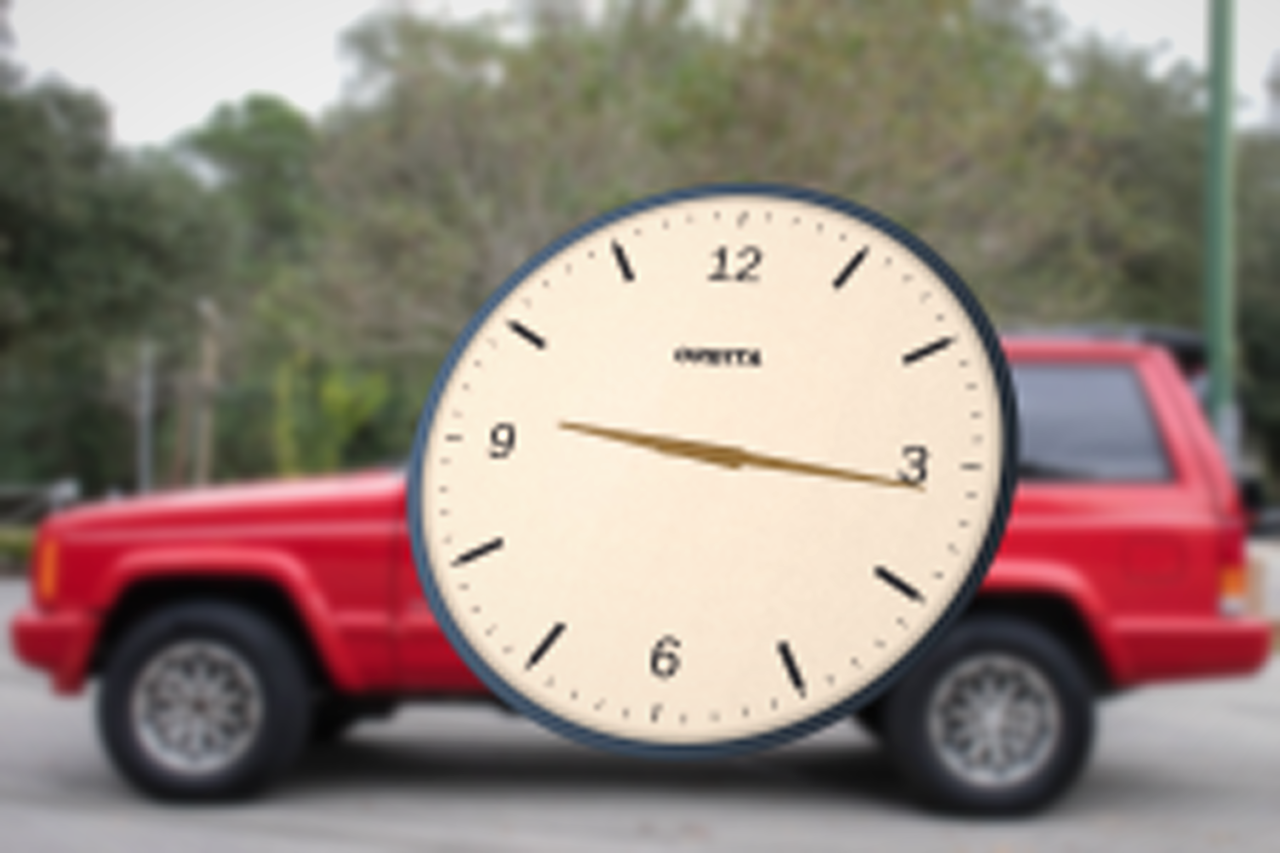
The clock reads 9 h 16 min
